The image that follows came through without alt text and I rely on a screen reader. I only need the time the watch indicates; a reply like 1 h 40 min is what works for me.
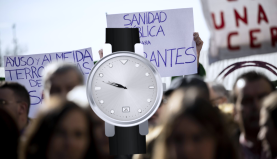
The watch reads 9 h 48 min
